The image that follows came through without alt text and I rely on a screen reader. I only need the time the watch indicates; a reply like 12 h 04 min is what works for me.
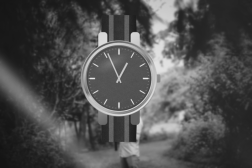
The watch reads 12 h 56 min
